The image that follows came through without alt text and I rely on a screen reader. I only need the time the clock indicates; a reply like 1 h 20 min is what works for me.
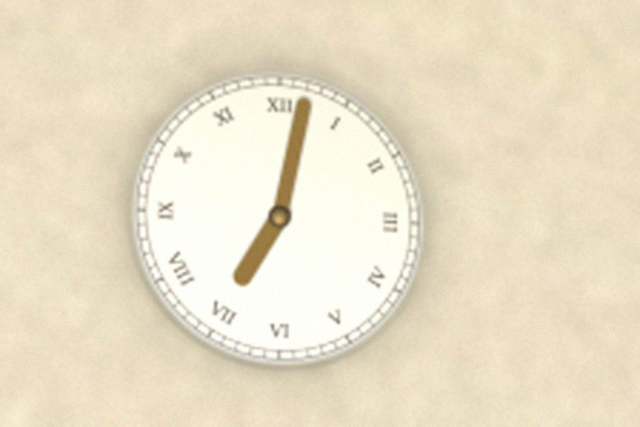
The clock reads 7 h 02 min
